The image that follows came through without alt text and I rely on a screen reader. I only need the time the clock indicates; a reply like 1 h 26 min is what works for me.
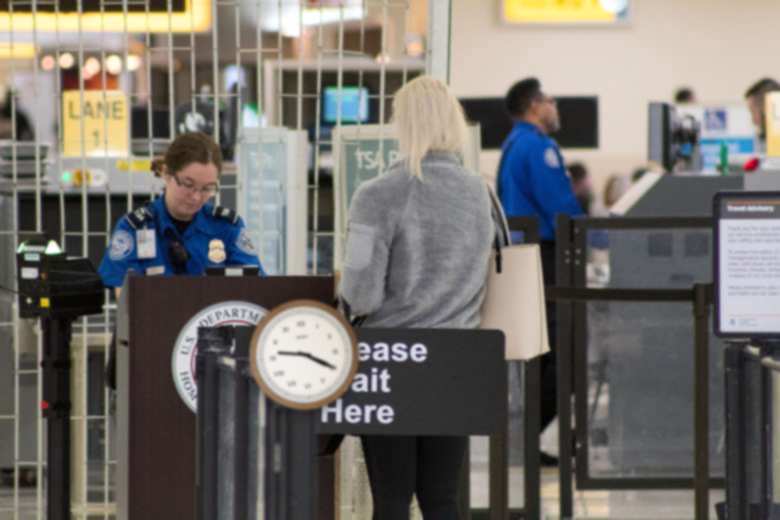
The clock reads 9 h 20 min
